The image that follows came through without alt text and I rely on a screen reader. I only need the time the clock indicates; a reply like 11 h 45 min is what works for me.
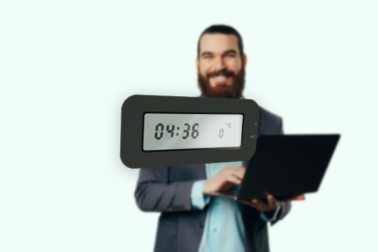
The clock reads 4 h 36 min
